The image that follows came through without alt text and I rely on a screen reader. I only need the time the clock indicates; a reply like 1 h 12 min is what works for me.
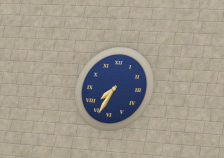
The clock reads 7 h 34 min
